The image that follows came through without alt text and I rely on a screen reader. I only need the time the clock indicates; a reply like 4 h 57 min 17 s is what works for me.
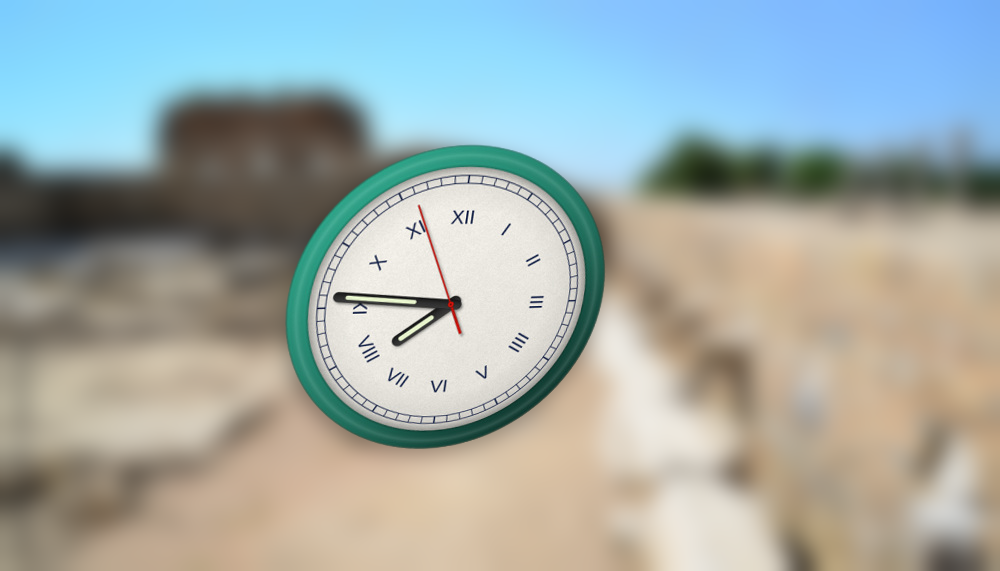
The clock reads 7 h 45 min 56 s
